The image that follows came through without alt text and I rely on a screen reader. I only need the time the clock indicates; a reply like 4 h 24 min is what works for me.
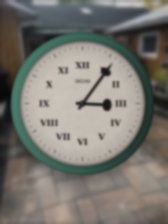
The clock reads 3 h 06 min
